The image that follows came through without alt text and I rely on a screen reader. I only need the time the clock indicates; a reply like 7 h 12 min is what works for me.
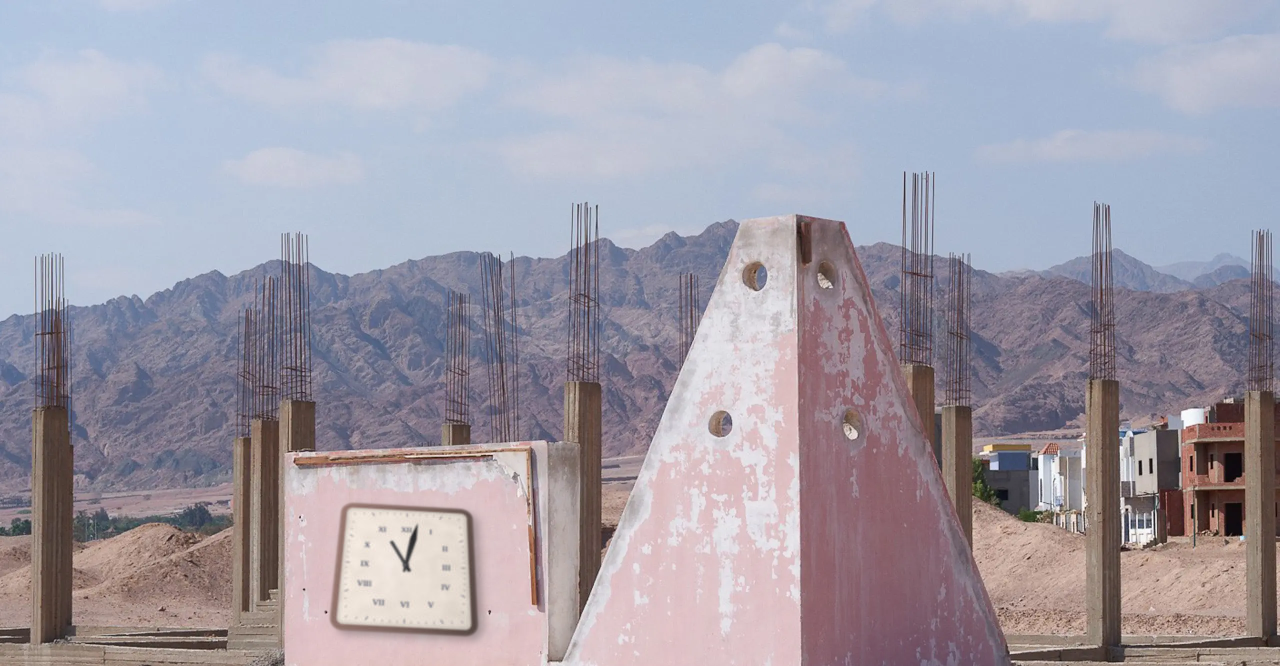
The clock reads 11 h 02 min
